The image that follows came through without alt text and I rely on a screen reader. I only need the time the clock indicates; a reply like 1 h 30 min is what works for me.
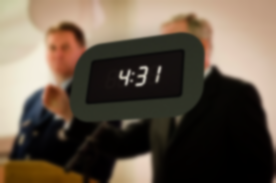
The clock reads 4 h 31 min
